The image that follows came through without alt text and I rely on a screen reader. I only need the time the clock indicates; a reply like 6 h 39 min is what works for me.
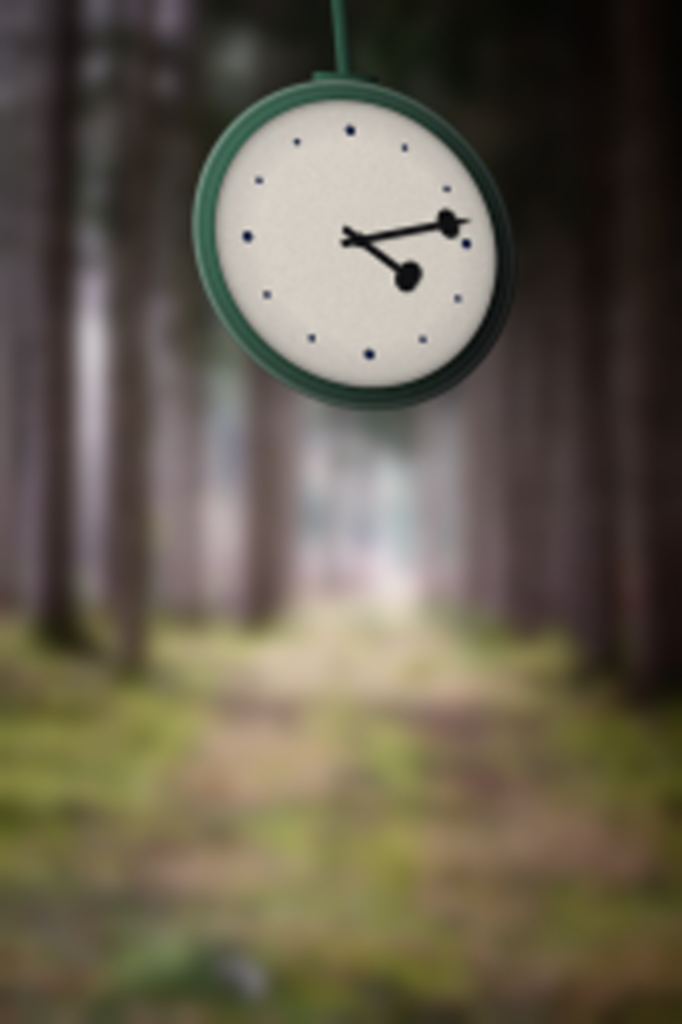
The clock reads 4 h 13 min
